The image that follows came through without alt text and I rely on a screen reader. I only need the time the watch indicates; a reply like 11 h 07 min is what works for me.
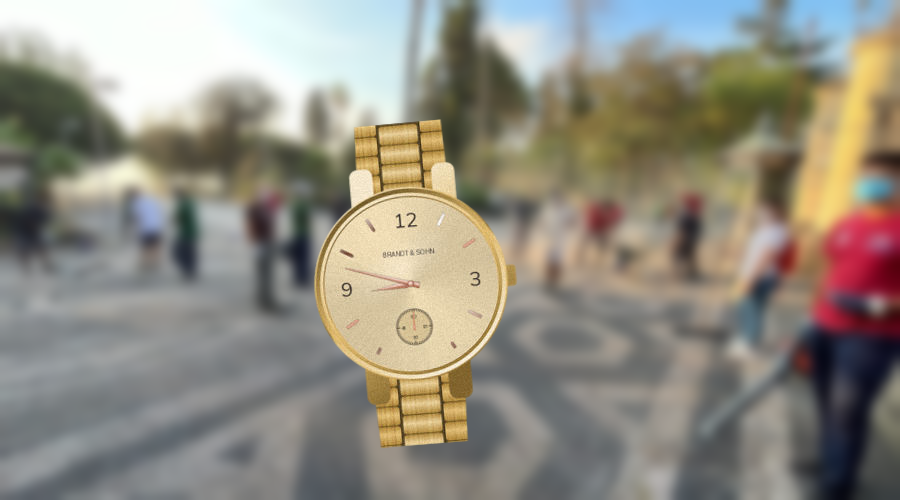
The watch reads 8 h 48 min
